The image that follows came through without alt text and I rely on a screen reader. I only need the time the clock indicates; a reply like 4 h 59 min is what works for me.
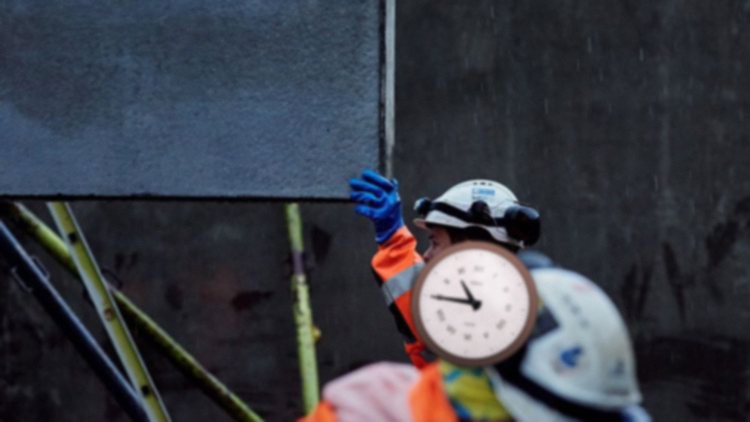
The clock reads 10 h 45 min
